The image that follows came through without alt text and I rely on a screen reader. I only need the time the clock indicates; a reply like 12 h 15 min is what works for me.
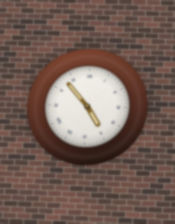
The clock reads 4 h 53 min
